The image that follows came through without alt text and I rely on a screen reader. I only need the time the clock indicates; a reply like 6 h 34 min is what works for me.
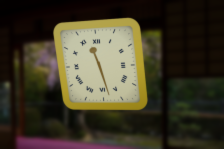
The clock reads 11 h 28 min
